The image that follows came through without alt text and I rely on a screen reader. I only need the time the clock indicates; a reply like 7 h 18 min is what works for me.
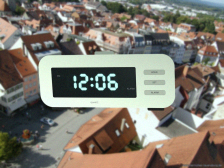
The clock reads 12 h 06 min
